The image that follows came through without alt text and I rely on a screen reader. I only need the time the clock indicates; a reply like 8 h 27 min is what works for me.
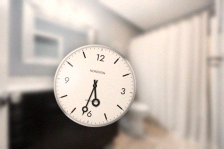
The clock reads 5 h 32 min
